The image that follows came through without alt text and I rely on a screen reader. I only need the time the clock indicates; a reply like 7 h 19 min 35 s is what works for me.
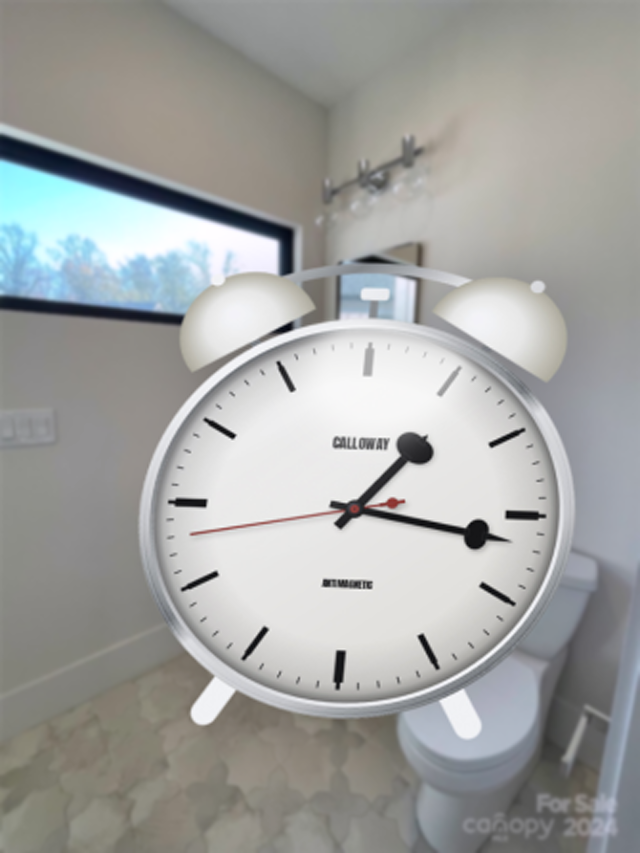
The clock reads 1 h 16 min 43 s
